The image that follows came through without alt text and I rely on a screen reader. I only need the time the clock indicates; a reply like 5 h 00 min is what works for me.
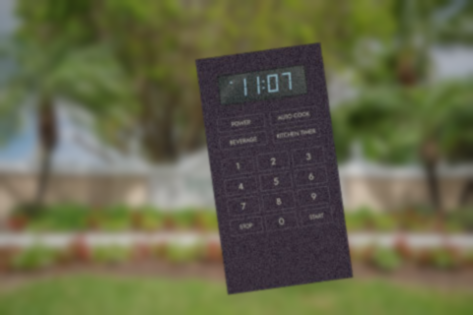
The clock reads 11 h 07 min
